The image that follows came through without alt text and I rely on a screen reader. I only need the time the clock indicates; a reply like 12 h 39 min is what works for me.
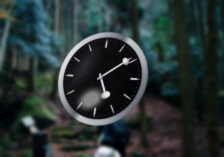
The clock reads 5 h 09 min
